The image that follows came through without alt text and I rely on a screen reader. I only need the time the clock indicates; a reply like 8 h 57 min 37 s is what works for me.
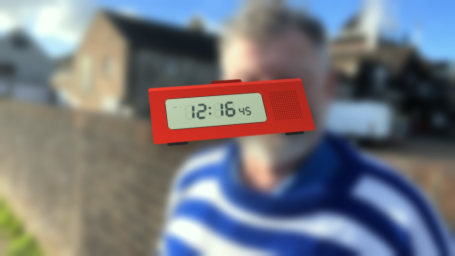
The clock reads 12 h 16 min 45 s
